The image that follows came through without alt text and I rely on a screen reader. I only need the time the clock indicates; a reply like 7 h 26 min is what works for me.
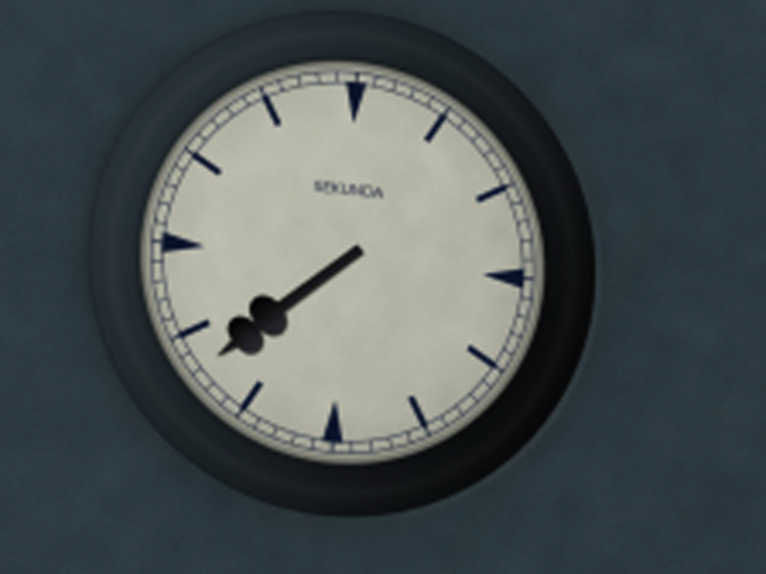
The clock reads 7 h 38 min
